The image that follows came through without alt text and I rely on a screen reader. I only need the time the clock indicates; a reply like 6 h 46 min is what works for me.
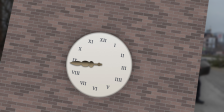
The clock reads 8 h 44 min
